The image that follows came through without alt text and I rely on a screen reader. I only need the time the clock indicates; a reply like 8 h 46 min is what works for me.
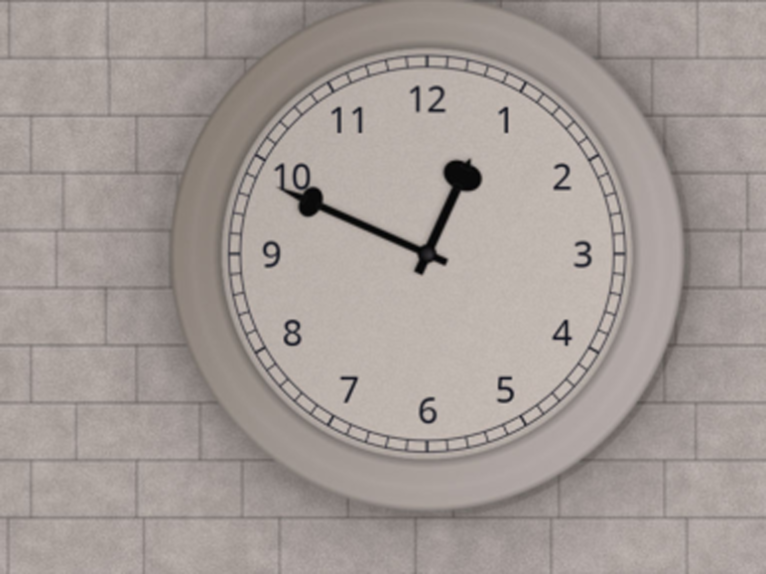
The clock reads 12 h 49 min
